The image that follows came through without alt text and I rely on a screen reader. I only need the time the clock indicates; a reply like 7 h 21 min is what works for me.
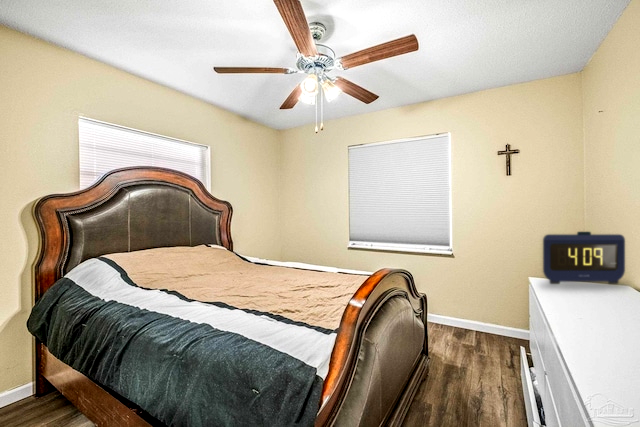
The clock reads 4 h 09 min
